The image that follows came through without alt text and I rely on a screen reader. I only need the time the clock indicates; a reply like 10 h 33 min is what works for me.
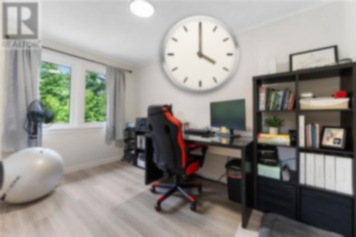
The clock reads 4 h 00 min
